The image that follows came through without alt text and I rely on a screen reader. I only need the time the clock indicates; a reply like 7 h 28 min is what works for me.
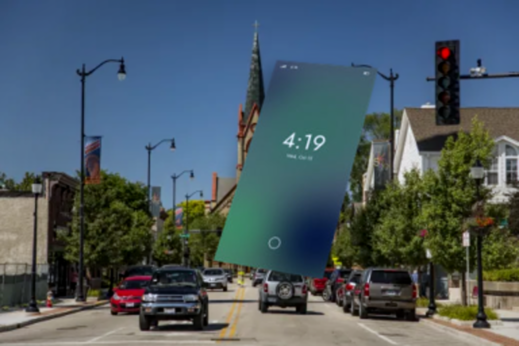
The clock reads 4 h 19 min
